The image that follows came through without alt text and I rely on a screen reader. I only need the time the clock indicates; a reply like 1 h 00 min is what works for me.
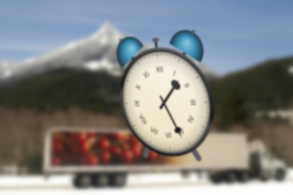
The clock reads 1 h 26 min
